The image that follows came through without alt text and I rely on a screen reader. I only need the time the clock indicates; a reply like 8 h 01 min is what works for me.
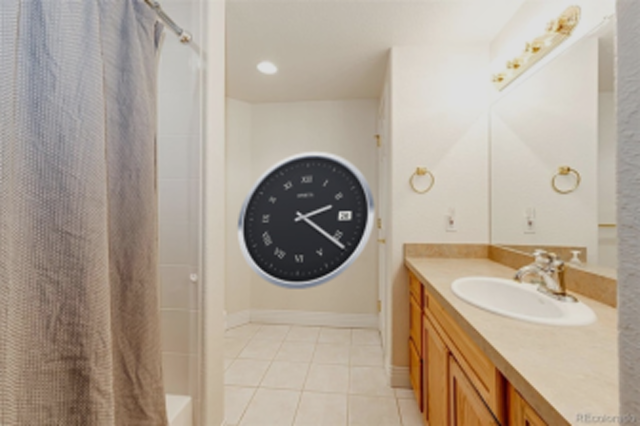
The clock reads 2 h 21 min
